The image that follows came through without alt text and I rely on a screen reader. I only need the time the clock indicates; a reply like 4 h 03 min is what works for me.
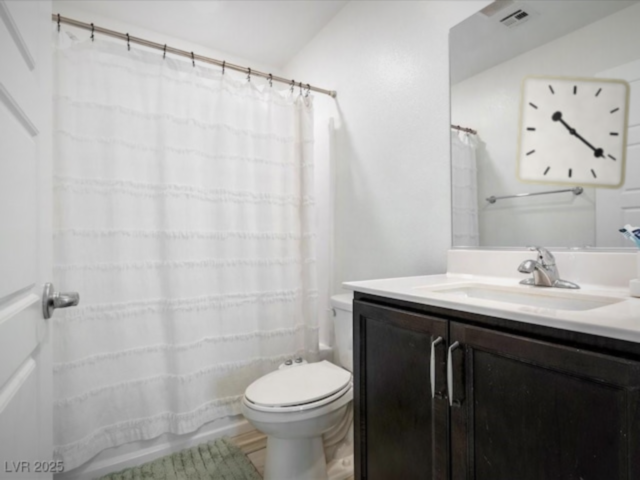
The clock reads 10 h 21 min
